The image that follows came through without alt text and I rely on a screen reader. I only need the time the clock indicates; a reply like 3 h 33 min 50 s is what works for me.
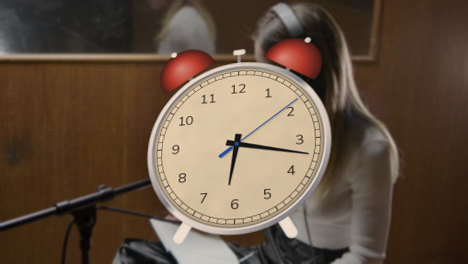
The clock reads 6 h 17 min 09 s
